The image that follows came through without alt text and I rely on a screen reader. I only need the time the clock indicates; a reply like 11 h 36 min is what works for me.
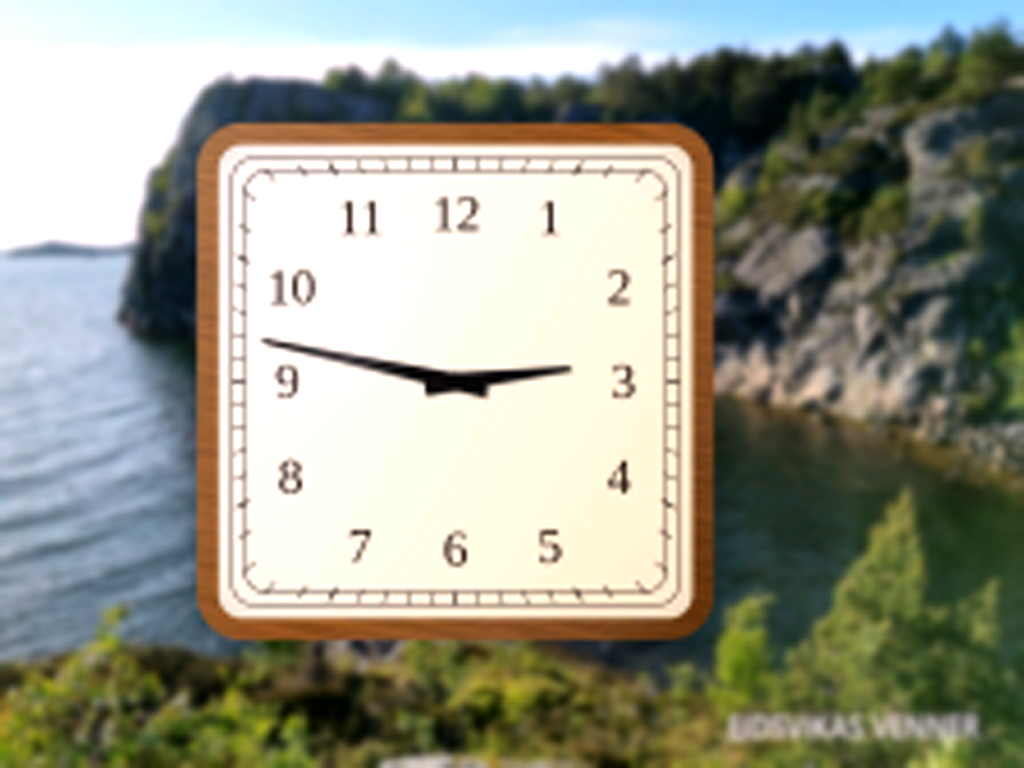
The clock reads 2 h 47 min
